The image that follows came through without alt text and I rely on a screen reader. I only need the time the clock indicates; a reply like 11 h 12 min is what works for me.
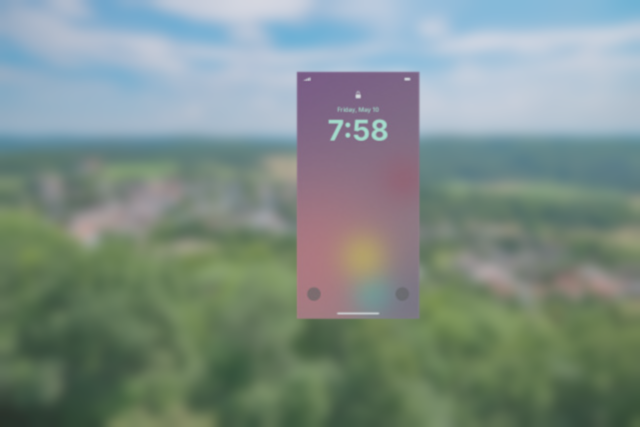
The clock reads 7 h 58 min
